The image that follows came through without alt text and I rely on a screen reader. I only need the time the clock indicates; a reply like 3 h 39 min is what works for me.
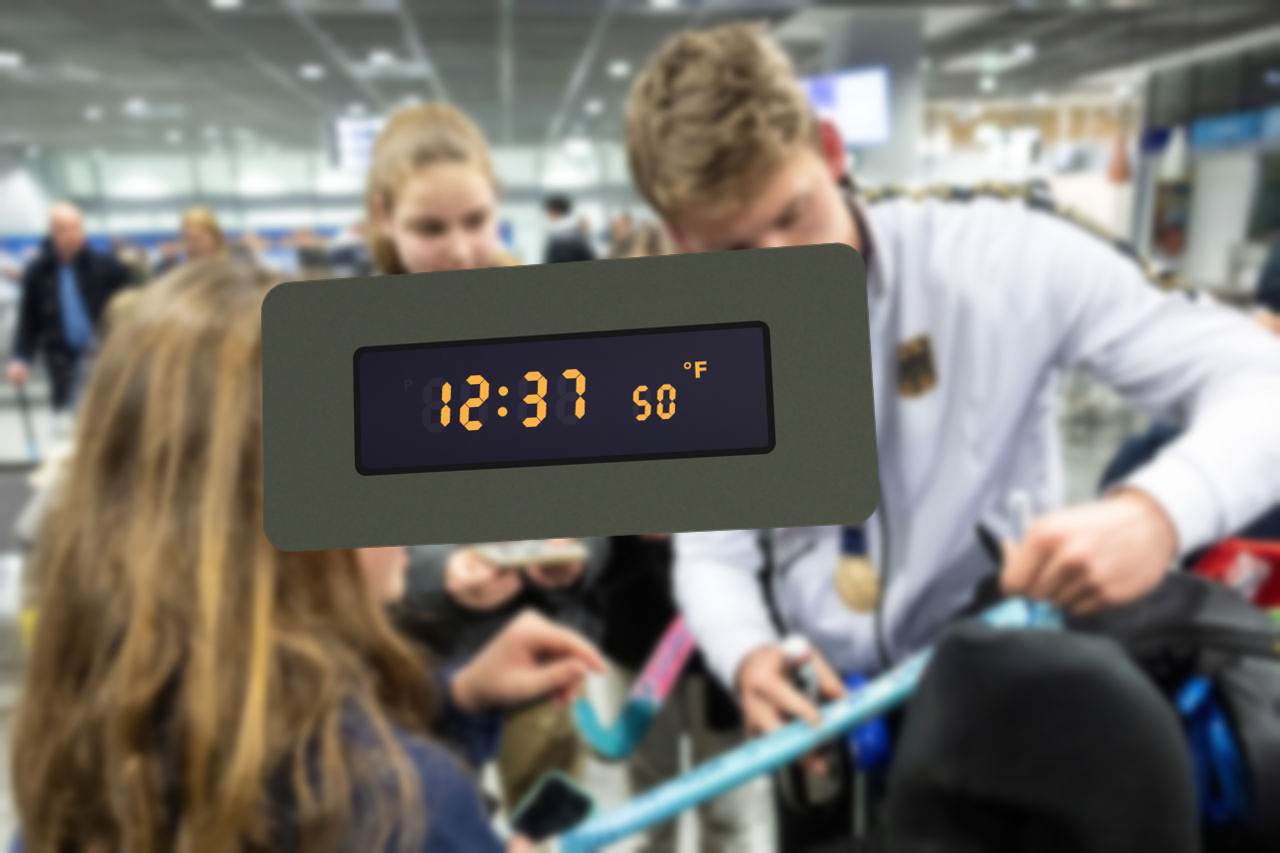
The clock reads 12 h 37 min
